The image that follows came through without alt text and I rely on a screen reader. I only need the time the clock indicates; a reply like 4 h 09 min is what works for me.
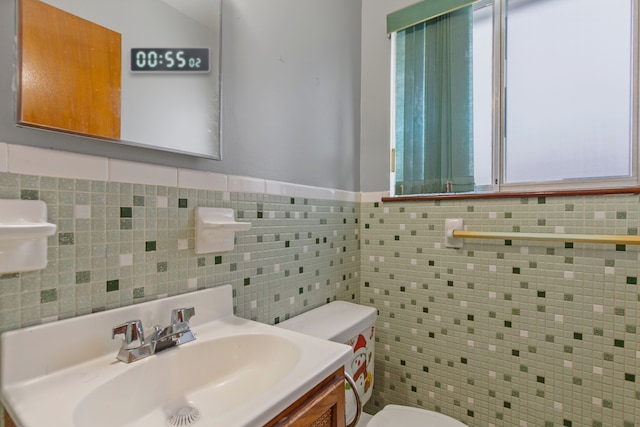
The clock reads 0 h 55 min
